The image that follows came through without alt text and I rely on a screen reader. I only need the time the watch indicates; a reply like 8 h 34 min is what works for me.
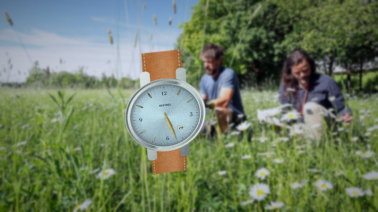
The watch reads 5 h 27 min
